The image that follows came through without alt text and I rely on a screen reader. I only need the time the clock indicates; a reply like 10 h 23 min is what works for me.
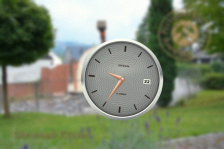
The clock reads 9 h 35 min
